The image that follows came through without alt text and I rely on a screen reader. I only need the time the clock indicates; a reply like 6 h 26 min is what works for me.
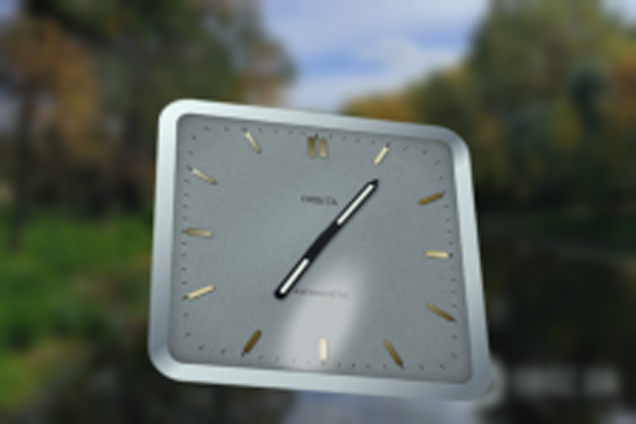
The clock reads 7 h 06 min
